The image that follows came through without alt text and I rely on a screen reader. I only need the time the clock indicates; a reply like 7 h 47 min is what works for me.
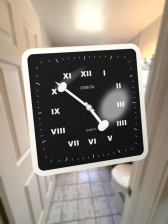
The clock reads 4 h 52 min
